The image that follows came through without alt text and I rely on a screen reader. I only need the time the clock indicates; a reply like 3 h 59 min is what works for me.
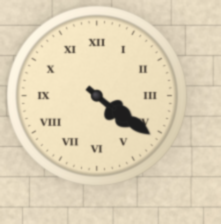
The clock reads 4 h 21 min
